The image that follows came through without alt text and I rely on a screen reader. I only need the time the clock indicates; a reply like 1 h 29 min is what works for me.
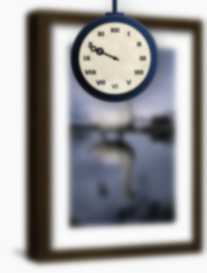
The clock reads 9 h 49 min
